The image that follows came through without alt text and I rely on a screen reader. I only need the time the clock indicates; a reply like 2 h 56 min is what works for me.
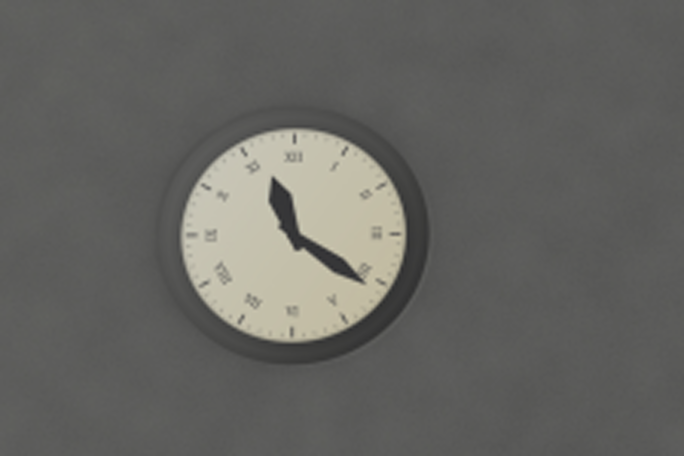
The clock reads 11 h 21 min
